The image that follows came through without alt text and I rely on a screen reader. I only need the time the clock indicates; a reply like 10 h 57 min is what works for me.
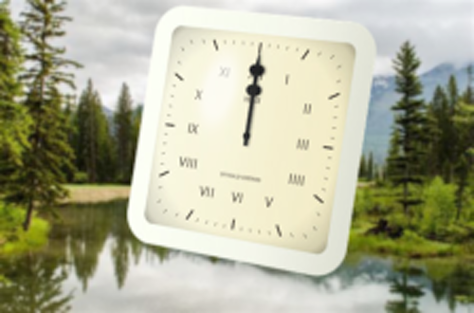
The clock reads 12 h 00 min
